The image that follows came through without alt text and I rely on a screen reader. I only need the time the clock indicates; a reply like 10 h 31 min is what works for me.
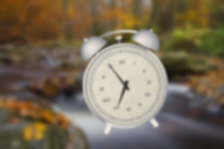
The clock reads 6 h 55 min
